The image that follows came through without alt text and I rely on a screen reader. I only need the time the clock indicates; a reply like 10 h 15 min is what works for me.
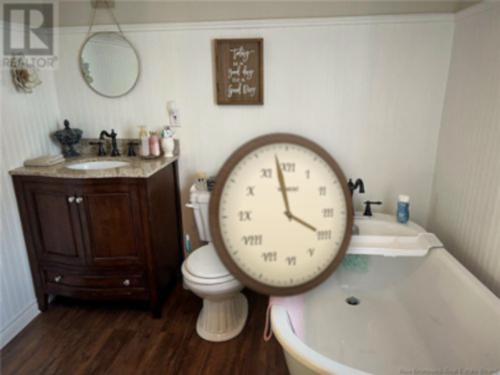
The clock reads 3 h 58 min
